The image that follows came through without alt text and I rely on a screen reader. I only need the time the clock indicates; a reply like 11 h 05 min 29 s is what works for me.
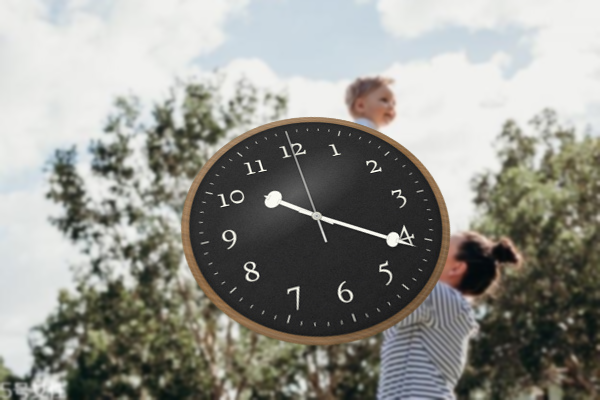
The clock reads 10 h 21 min 00 s
